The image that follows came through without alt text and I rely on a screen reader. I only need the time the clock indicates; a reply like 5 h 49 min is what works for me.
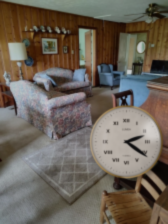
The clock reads 2 h 21 min
